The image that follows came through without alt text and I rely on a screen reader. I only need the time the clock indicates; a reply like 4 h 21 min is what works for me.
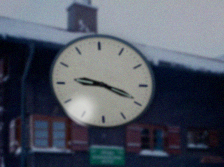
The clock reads 9 h 19 min
